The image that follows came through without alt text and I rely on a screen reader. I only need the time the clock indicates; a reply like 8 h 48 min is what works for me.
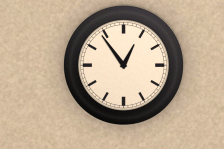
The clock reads 12 h 54 min
